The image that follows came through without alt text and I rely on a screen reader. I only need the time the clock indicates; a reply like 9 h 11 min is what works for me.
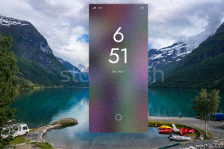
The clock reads 6 h 51 min
